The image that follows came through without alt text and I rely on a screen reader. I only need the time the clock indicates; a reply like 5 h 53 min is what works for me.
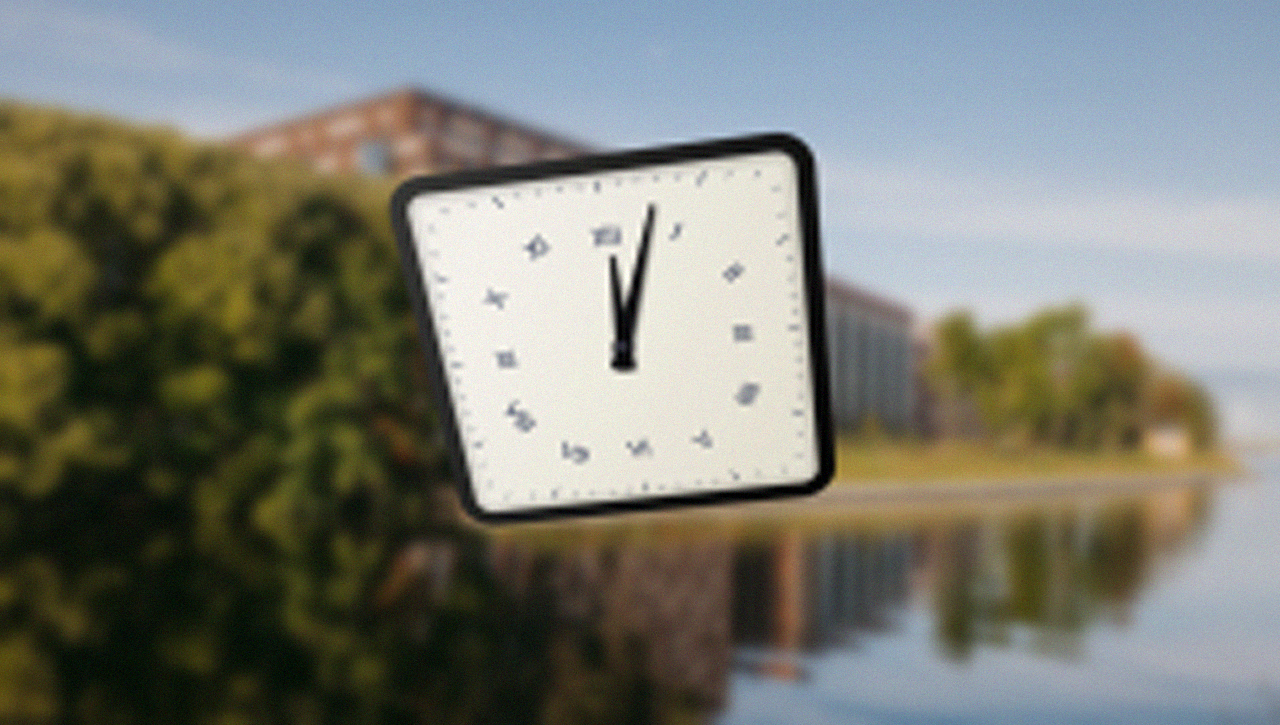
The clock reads 12 h 03 min
